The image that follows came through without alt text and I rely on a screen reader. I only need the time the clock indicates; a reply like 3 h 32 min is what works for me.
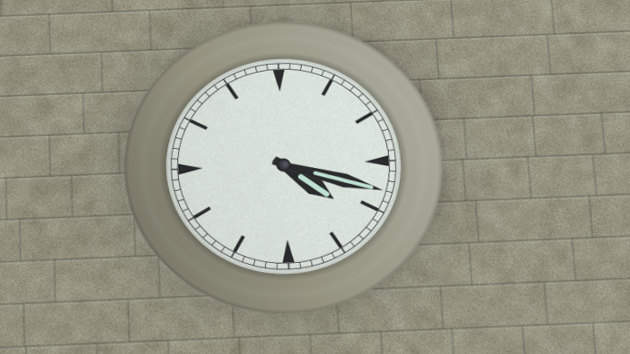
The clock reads 4 h 18 min
